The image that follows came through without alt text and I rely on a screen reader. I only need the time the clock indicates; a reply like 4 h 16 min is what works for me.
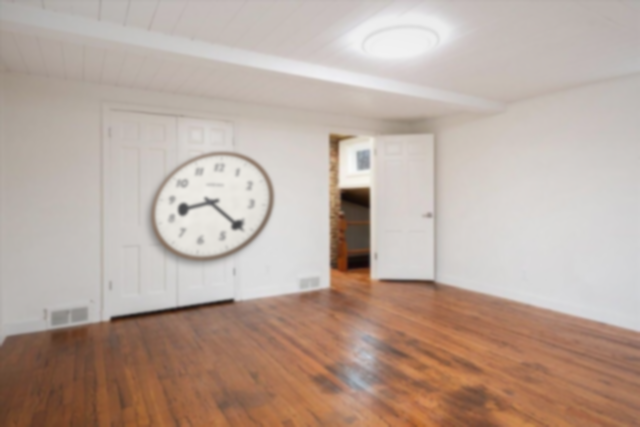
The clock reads 8 h 21 min
